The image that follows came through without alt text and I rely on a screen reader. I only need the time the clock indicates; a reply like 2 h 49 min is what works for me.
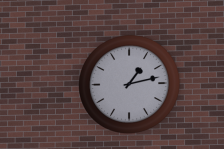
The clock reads 1 h 13 min
